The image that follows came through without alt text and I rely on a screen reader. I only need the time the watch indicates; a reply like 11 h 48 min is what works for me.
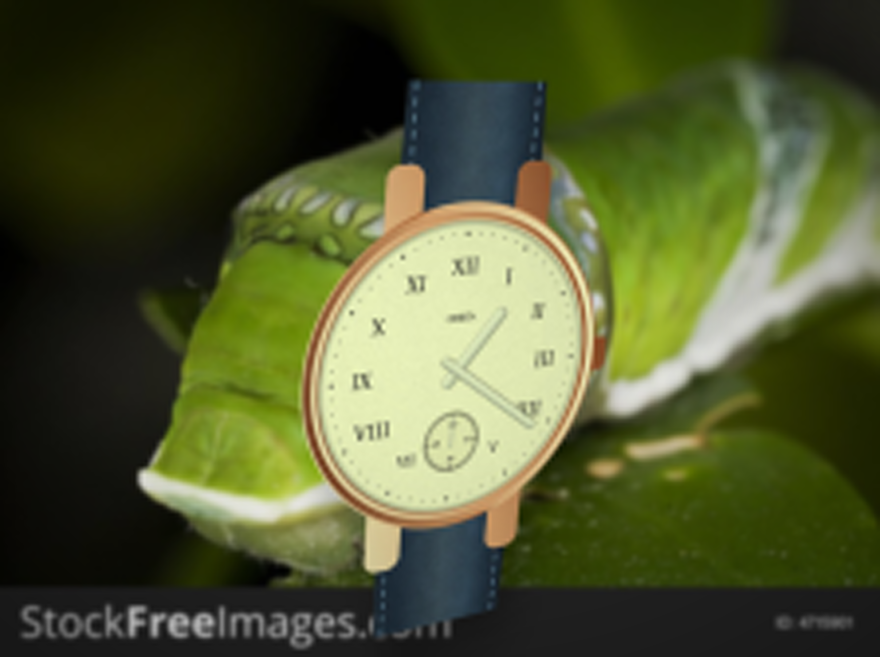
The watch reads 1 h 21 min
